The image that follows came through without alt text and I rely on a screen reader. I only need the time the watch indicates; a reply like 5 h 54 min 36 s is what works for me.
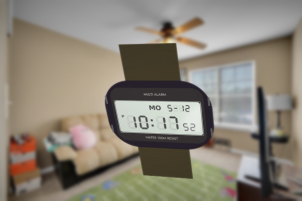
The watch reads 10 h 17 min 52 s
